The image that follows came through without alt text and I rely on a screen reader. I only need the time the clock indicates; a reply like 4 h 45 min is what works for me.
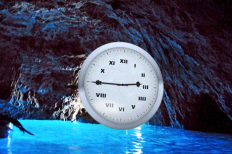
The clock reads 2 h 45 min
